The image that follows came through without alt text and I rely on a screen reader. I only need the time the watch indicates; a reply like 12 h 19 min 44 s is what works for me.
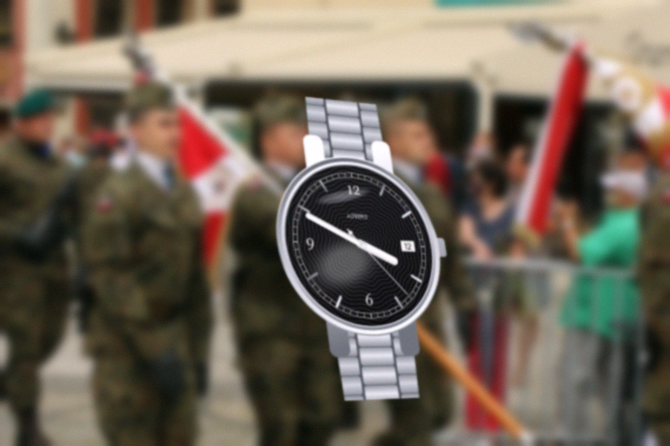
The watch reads 3 h 49 min 23 s
